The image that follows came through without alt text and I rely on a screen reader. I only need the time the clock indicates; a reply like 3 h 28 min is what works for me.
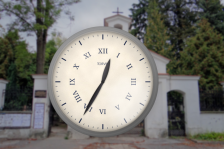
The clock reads 12 h 35 min
